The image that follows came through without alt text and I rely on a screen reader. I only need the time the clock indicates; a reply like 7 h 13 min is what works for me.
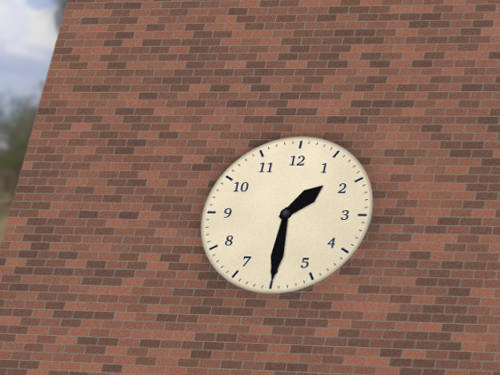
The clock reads 1 h 30 min
